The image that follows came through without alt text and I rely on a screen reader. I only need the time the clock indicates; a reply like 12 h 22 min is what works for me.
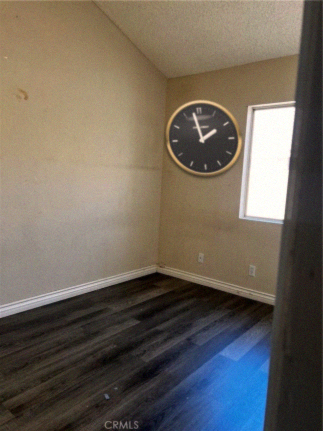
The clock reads 1 h 58 min
